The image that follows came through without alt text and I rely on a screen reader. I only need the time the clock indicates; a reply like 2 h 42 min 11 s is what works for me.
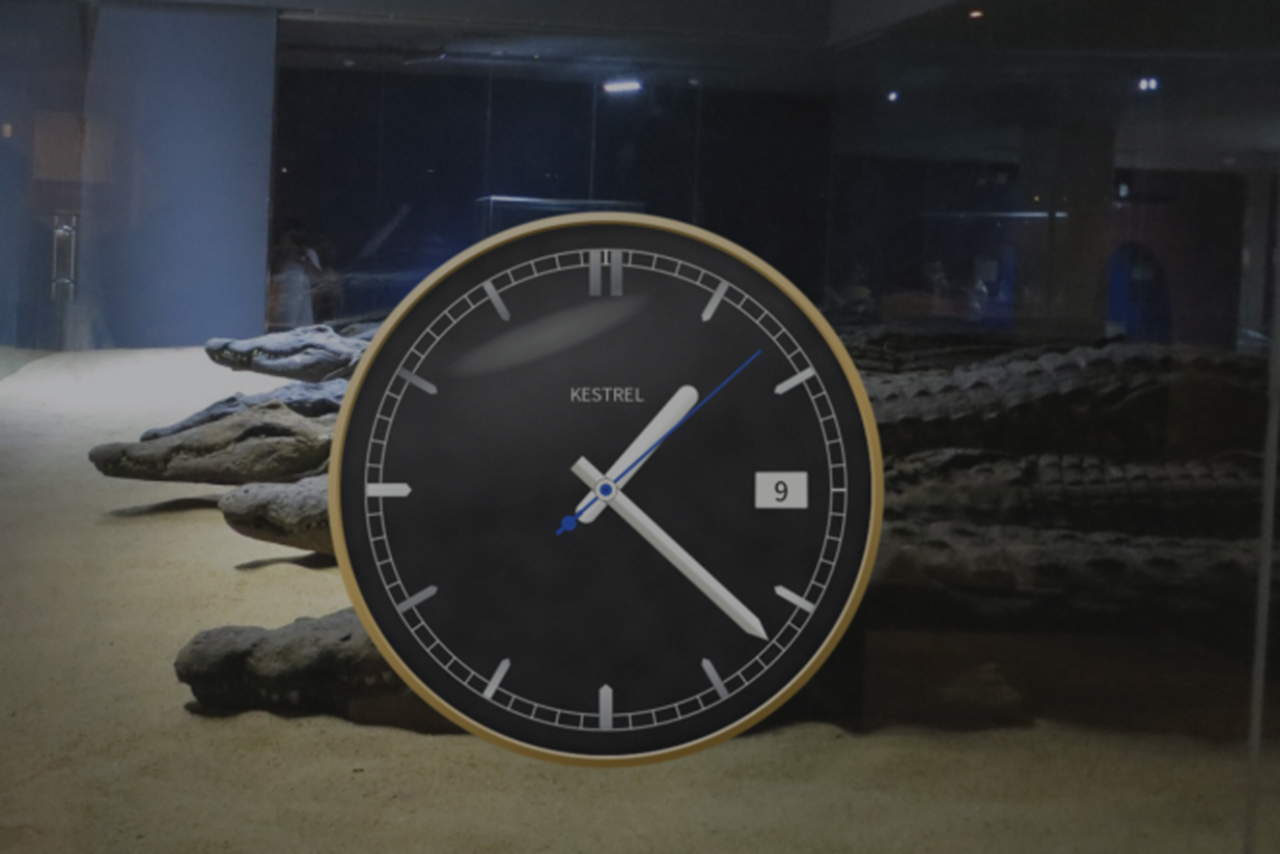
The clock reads 1 h 22 min 08 s
